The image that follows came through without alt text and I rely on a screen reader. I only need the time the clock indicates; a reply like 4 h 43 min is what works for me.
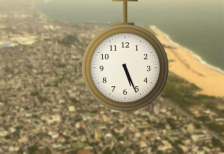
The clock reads 5 h 26 min
